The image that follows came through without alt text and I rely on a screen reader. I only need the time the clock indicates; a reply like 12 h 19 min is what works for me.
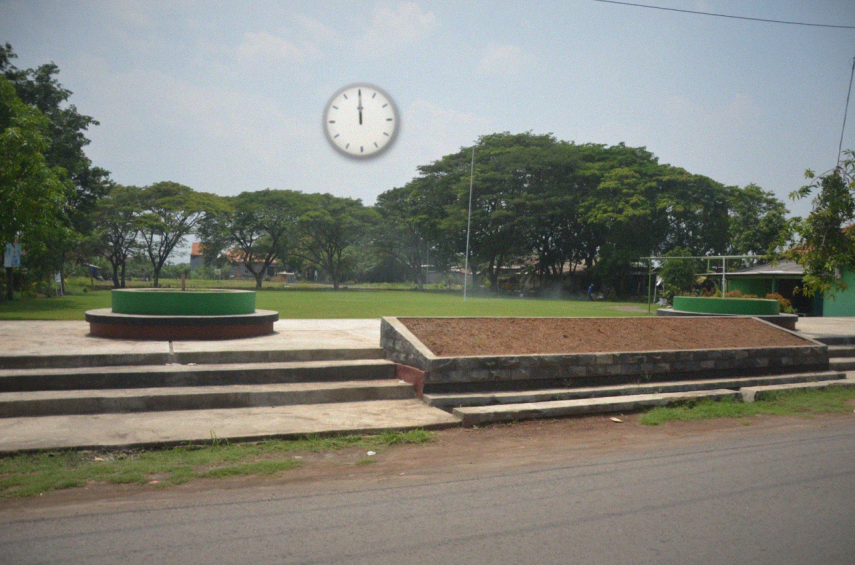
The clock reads 12 h 00 min
